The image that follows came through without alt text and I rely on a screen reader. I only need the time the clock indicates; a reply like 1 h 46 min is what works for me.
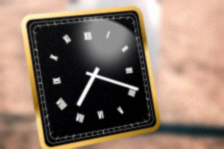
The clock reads 7 h 19 min
